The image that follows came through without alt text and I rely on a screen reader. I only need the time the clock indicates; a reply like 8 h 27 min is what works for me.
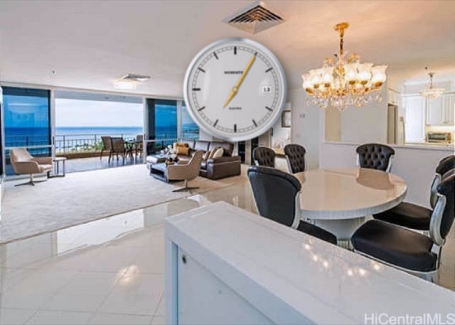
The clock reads 7 h 05 min
